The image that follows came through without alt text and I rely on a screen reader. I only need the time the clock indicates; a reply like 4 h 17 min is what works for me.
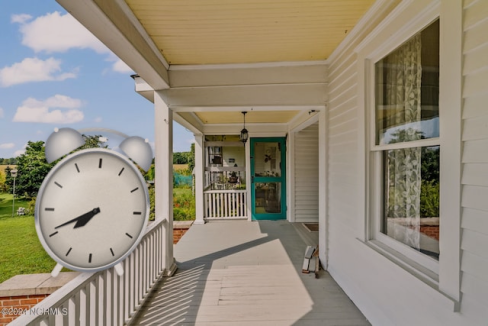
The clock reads 7 h 41 min
